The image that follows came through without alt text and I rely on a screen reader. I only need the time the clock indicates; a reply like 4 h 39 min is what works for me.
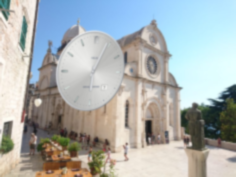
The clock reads 6 h 04 min
